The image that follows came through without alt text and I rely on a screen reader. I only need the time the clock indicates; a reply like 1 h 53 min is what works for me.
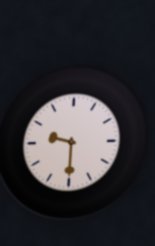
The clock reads 9 h 30 min
